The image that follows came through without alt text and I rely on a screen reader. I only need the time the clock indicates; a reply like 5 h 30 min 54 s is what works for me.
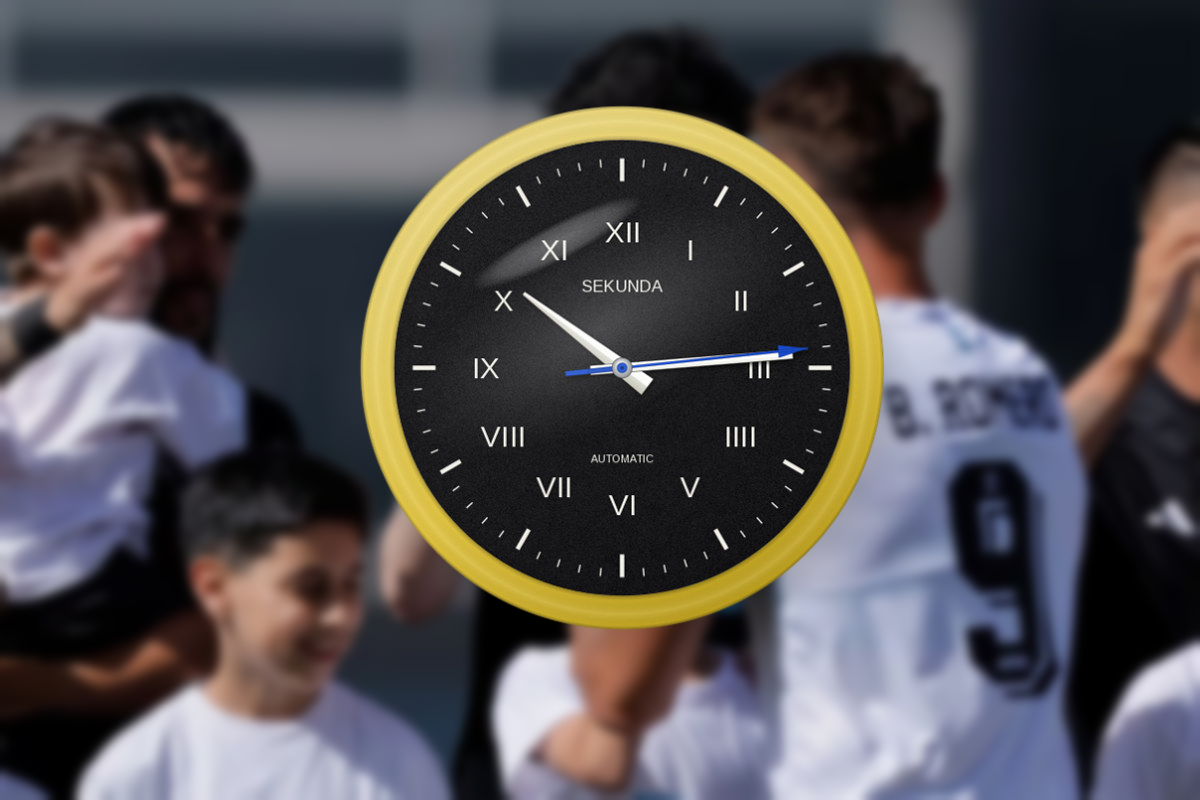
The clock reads 10 h 14 min 14 s
